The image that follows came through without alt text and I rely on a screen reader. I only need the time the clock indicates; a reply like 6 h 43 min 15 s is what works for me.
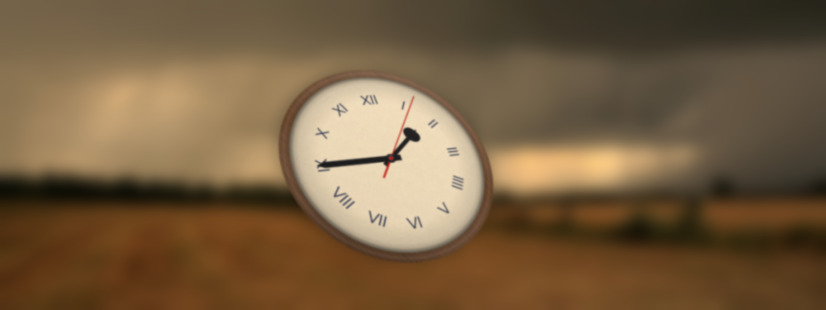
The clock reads 1 h 45 min 06 s
